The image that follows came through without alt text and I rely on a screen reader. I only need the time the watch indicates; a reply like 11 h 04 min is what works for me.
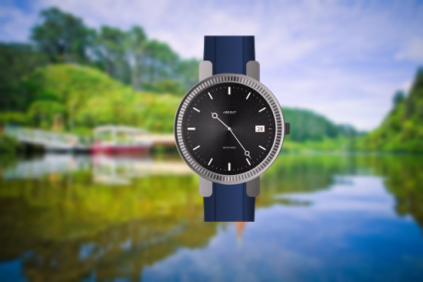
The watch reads 10 h 24 min
